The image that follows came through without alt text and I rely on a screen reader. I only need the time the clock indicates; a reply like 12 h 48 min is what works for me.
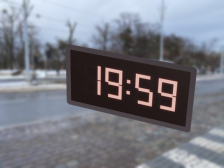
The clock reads 19 h 59 min
